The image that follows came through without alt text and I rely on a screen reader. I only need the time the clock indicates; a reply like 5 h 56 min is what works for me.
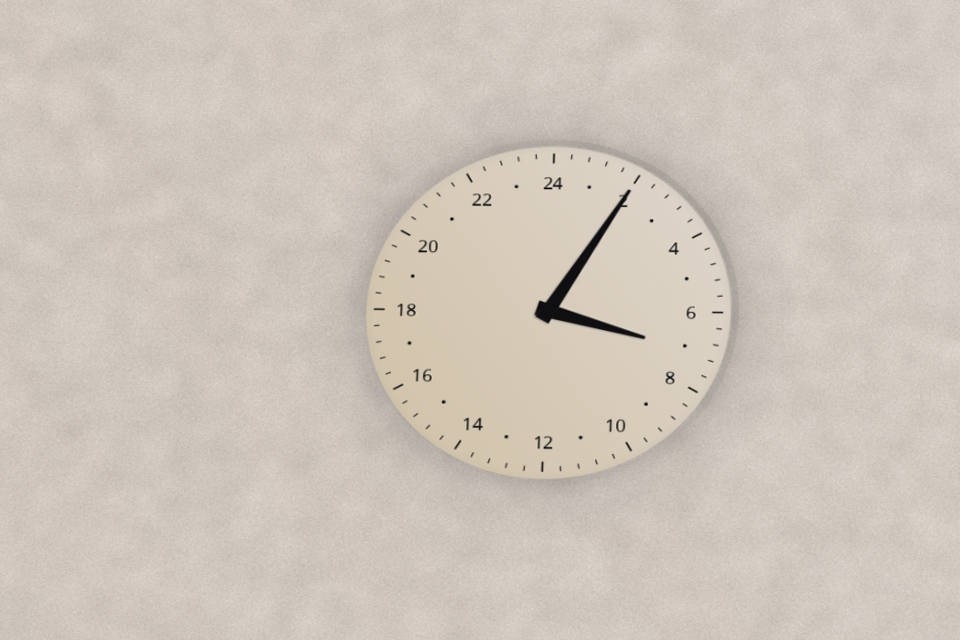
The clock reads 7 h 05 min
